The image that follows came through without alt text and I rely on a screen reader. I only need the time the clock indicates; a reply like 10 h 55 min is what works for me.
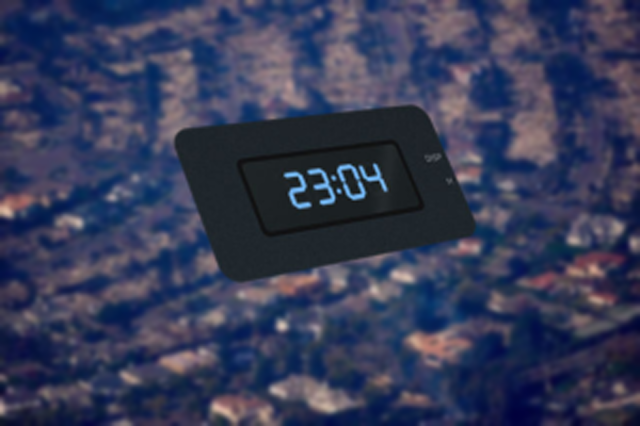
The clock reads 23 h 04 min
